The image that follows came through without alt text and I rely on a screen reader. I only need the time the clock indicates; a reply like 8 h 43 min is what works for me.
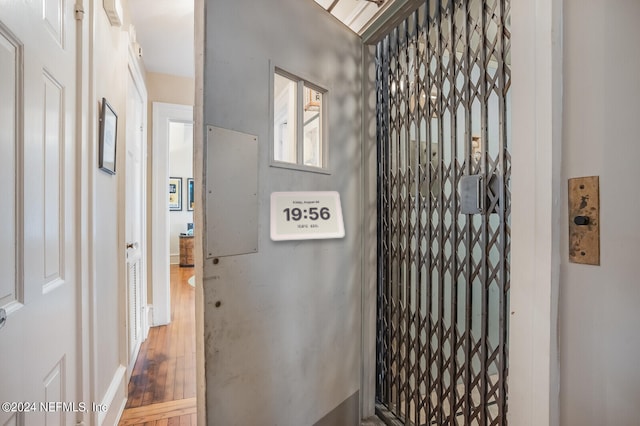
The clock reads 19 h 56 min
